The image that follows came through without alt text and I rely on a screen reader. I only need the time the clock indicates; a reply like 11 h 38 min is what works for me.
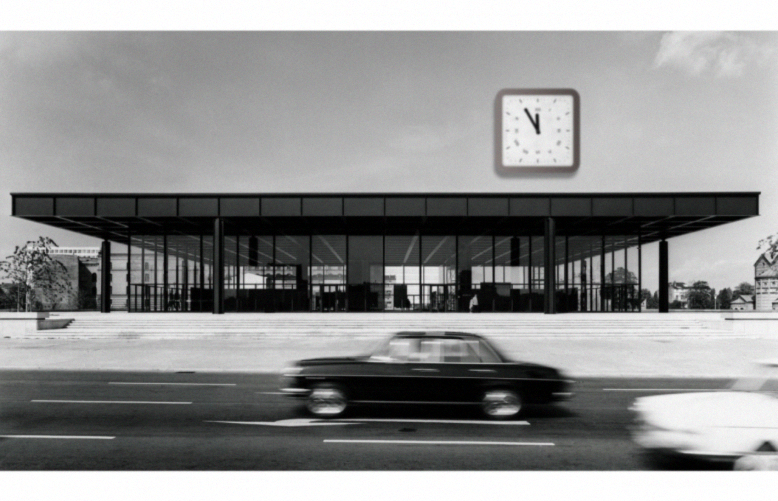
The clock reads 11 h 55 min
